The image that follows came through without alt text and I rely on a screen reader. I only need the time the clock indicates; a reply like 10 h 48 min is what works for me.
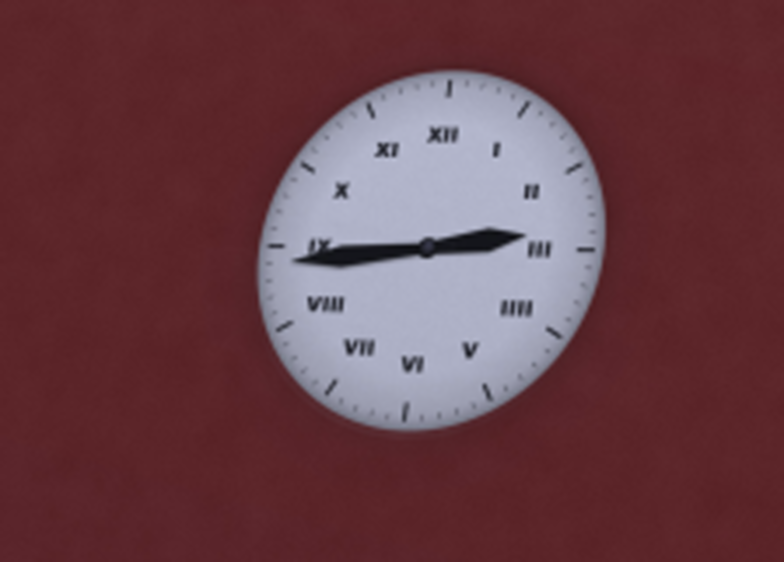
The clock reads 2 h 44 min
